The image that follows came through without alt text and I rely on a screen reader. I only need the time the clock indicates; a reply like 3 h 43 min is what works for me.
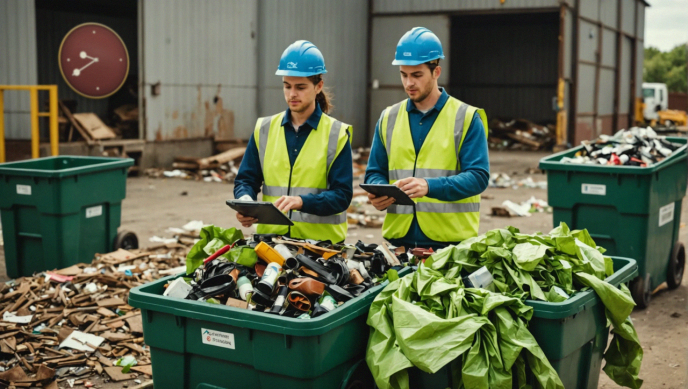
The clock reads 9 h 40 min
